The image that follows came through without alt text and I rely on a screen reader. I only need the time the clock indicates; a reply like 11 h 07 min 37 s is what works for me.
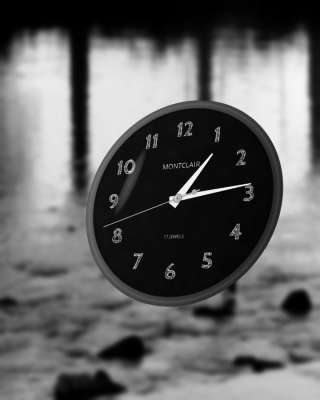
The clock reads 1 h 13 min 42 s
